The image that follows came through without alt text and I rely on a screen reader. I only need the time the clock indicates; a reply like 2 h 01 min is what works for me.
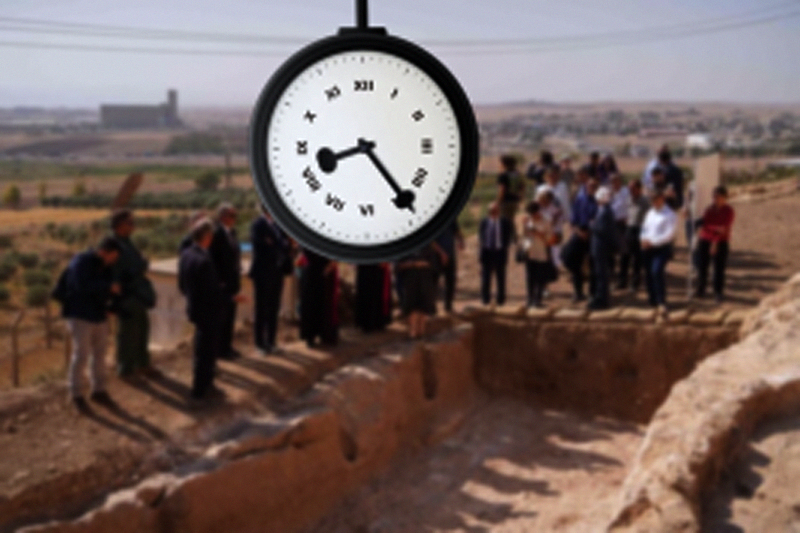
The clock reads 8 h 24 min
